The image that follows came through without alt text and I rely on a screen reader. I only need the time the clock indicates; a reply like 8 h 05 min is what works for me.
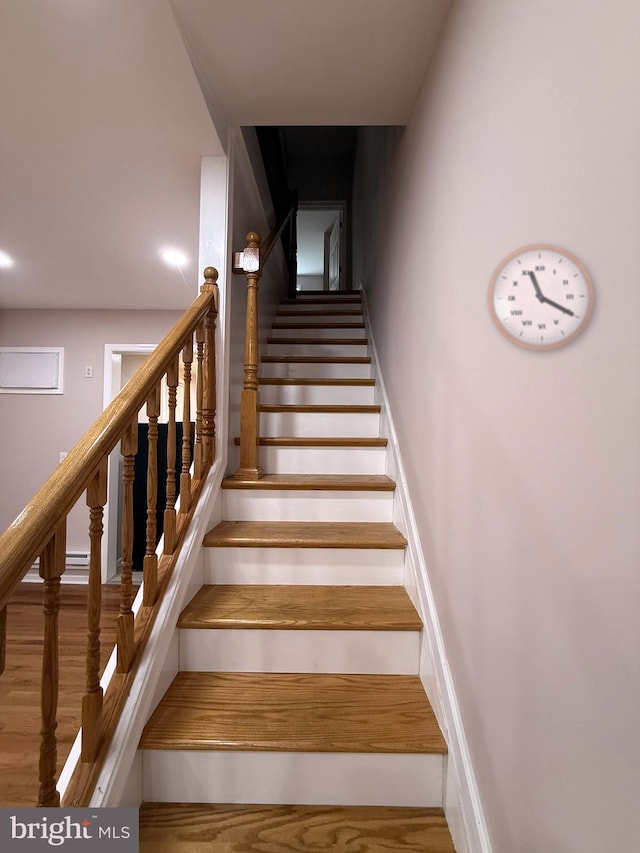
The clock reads 11 h 20 min
